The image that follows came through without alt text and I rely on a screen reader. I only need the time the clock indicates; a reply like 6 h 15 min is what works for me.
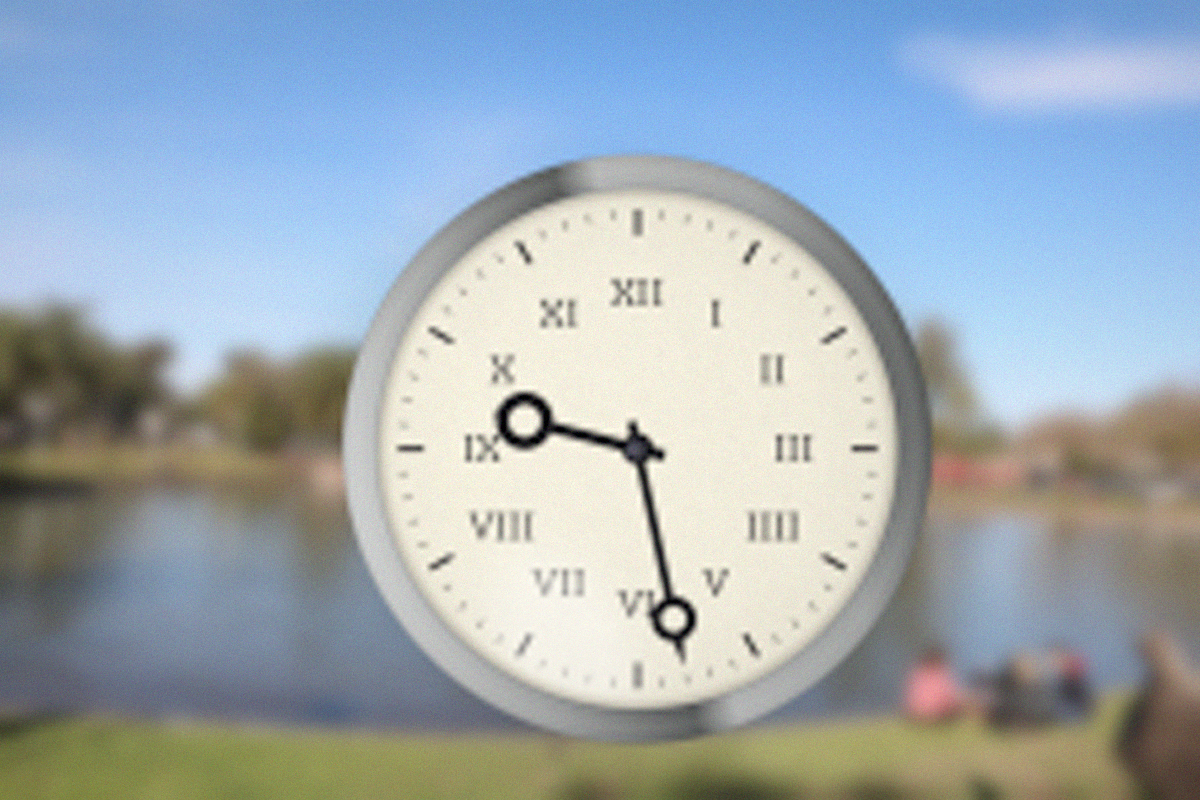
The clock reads 9 h 28 min
